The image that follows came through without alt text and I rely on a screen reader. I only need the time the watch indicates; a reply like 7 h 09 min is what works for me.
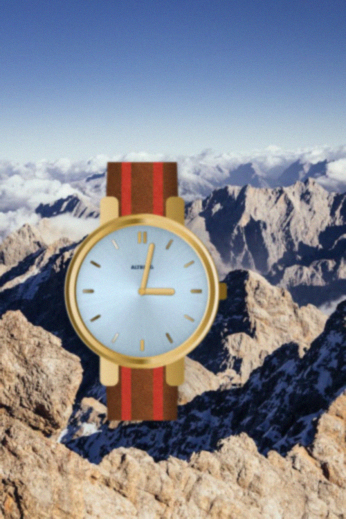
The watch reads 3 h 02 min
